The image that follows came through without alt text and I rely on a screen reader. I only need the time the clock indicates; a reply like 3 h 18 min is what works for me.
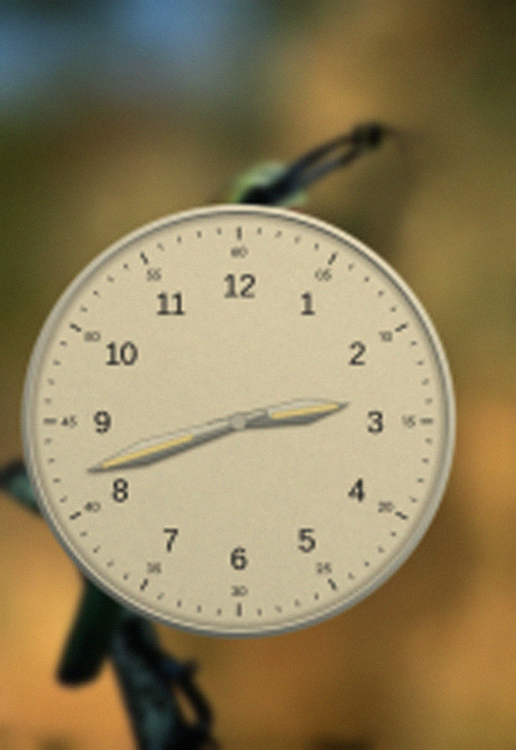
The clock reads 2 h 42 min
